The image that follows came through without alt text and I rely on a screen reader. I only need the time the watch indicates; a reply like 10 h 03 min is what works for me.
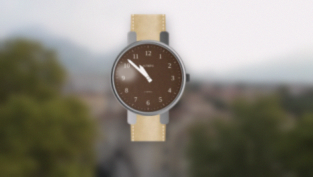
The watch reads 10 h 52 min
